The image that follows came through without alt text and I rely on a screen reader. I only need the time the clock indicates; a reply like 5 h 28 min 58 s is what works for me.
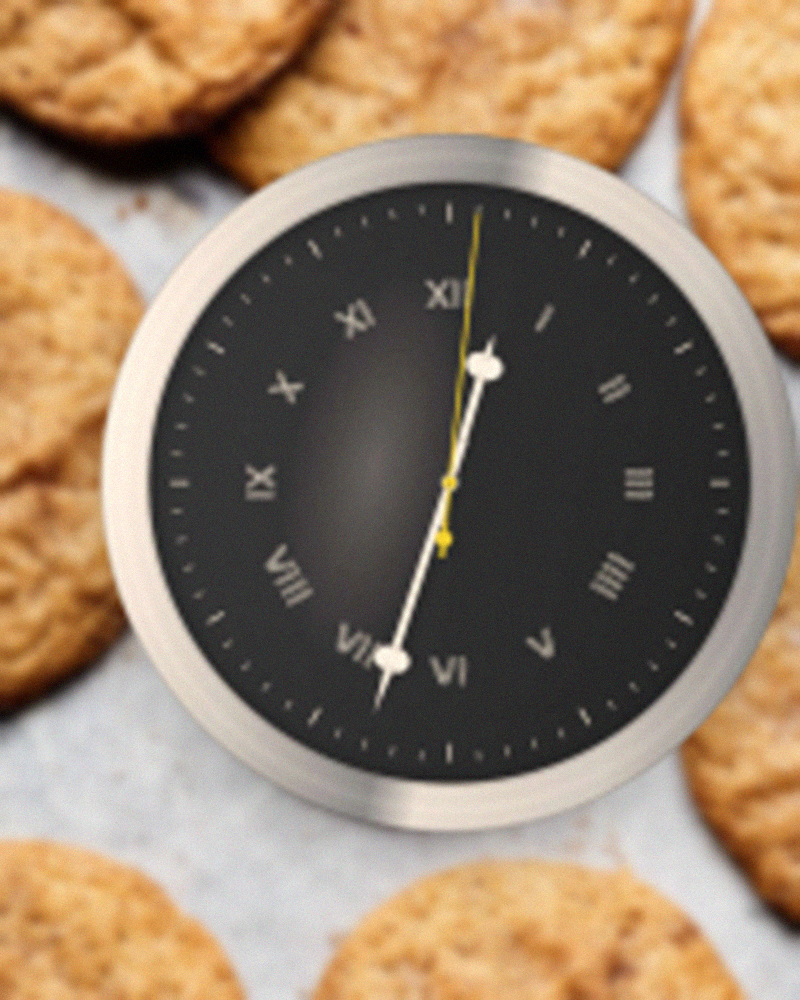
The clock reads 12 h 33 min 01 s
